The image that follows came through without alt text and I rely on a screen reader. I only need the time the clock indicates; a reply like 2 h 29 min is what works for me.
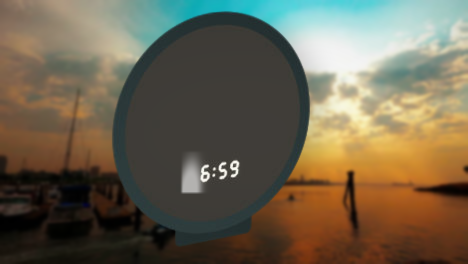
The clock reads 6 h 59 min
